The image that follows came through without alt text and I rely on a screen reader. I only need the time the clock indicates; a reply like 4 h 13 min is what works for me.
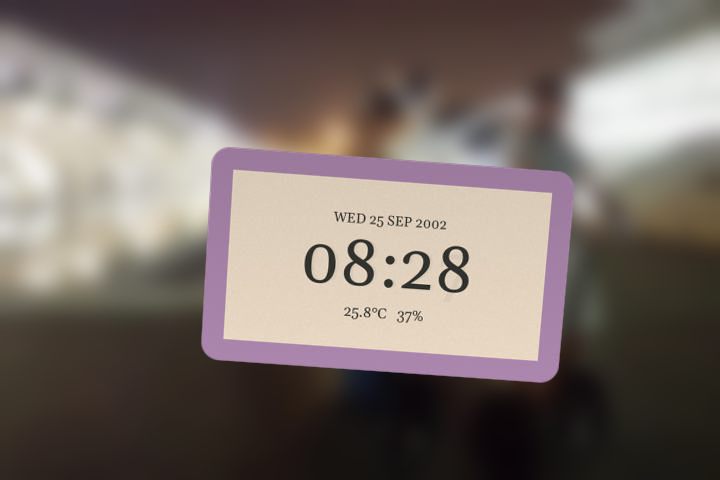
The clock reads 8 h 28 min
